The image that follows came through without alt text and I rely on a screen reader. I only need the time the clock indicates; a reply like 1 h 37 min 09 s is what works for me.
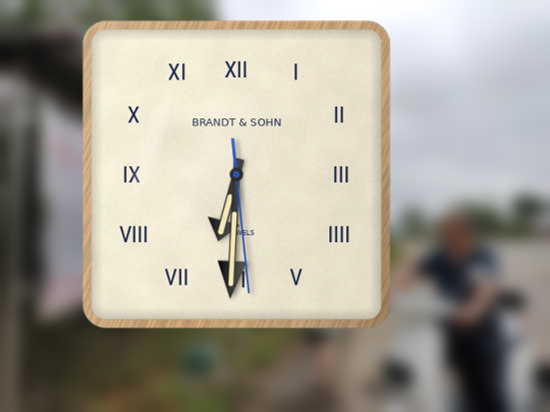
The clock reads 6 h 30 min 29 s
